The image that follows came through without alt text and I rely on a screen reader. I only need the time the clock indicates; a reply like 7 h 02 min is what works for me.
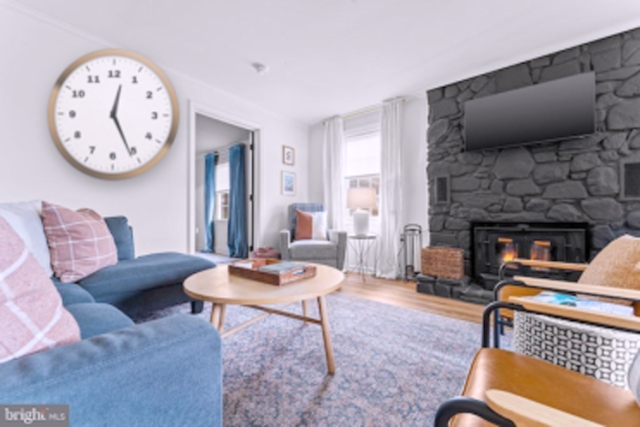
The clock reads 12 h 26 min
